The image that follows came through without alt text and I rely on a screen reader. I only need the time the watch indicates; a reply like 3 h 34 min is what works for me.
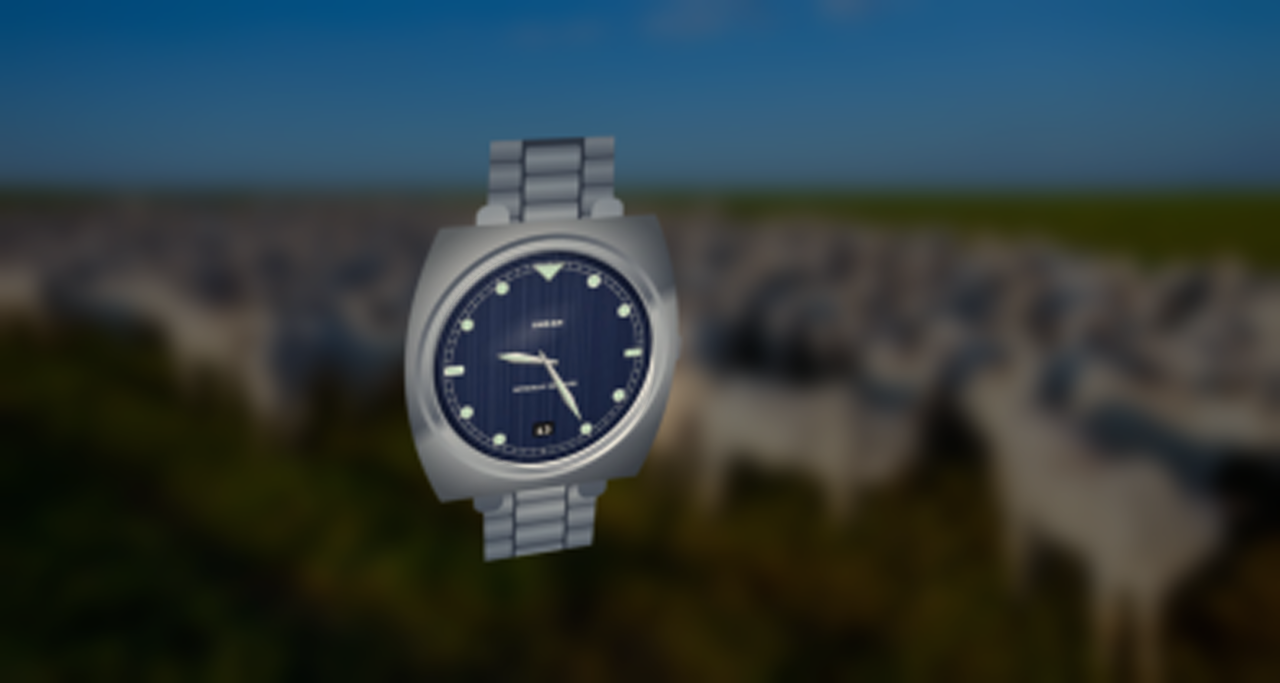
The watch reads 9 h 25 min
